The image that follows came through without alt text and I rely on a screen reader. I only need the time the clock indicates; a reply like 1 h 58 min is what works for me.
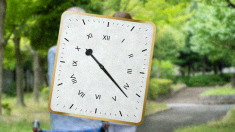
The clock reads 10 h 22 min
